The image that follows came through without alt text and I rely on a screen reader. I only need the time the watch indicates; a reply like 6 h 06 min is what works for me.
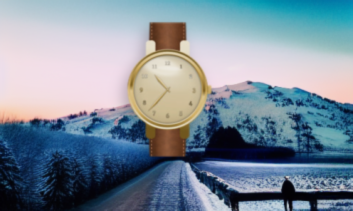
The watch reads 10 h 37 min
